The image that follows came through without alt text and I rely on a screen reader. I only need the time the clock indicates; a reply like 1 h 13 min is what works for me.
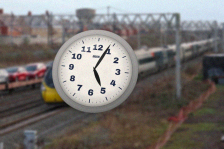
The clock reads 5 h 04 min
